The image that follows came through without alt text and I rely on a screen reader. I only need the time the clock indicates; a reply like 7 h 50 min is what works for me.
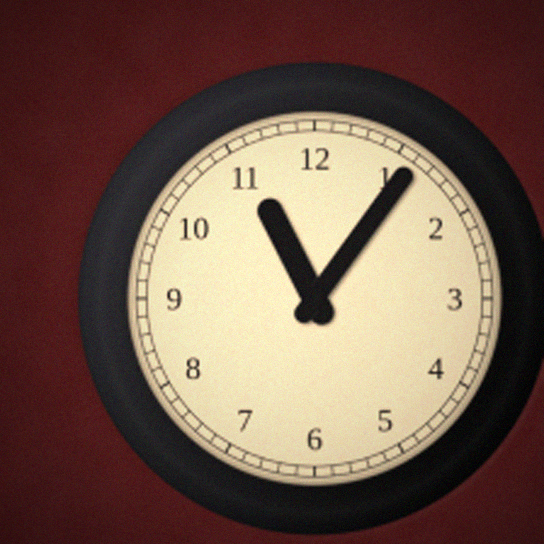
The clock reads 11 h 06 min
